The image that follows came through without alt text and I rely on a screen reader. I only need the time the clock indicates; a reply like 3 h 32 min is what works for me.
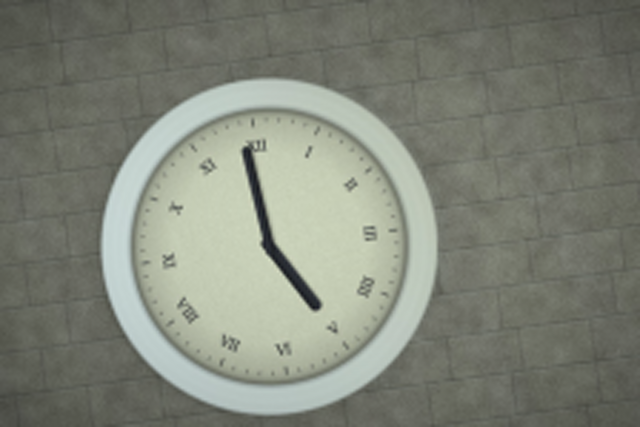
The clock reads 4 h 59 min
